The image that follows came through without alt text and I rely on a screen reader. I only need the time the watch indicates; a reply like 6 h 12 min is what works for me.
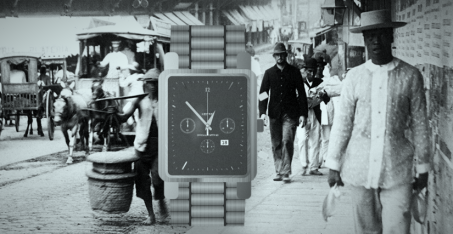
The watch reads 12 h 53 min
